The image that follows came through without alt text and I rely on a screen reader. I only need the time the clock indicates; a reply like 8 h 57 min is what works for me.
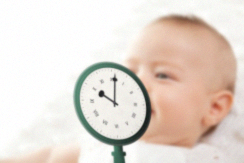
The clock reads 10 h 01 min
